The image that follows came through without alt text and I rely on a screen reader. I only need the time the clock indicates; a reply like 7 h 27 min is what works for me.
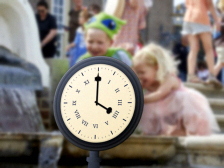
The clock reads 4 h 00 min
